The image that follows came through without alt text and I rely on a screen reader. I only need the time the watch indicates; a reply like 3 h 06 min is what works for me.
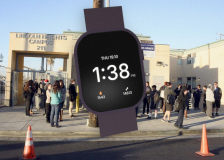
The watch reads 1 h 38 min
